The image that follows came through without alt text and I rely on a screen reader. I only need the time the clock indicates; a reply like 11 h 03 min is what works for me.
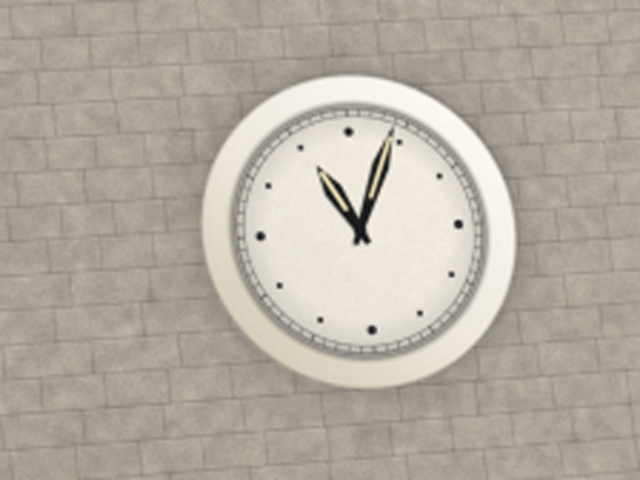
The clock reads 11 h 04 min
